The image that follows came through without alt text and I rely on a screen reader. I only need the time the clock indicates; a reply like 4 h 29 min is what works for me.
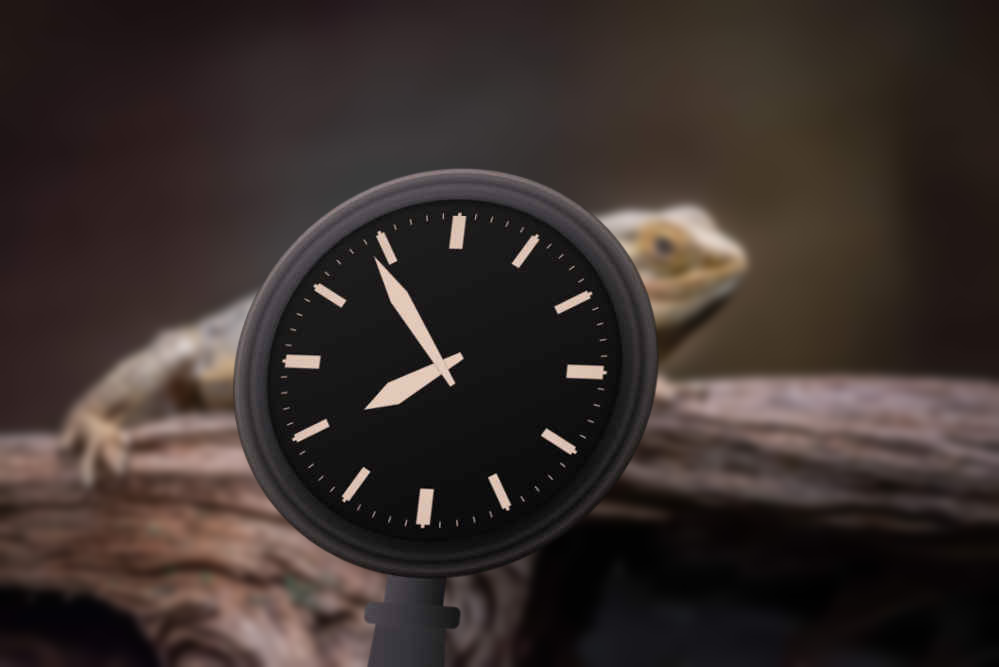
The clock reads 7 h 54 min
